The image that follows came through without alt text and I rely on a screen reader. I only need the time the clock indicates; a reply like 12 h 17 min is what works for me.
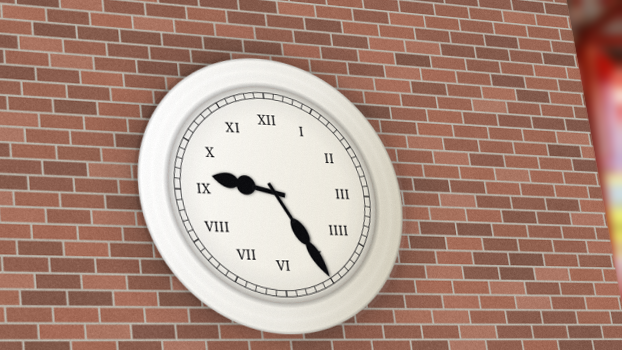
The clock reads 9 h 25 min
